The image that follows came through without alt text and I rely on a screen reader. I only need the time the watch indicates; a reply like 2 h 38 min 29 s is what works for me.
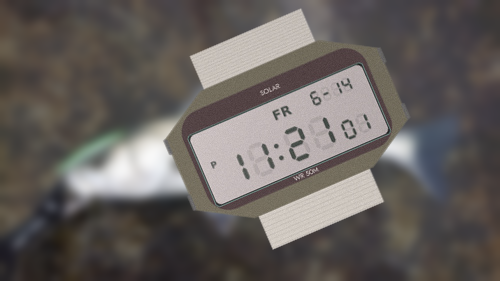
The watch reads 11 h 21 min 01 s
